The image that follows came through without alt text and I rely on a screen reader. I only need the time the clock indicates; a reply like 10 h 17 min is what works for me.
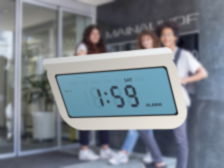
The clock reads 1 h 59 min
